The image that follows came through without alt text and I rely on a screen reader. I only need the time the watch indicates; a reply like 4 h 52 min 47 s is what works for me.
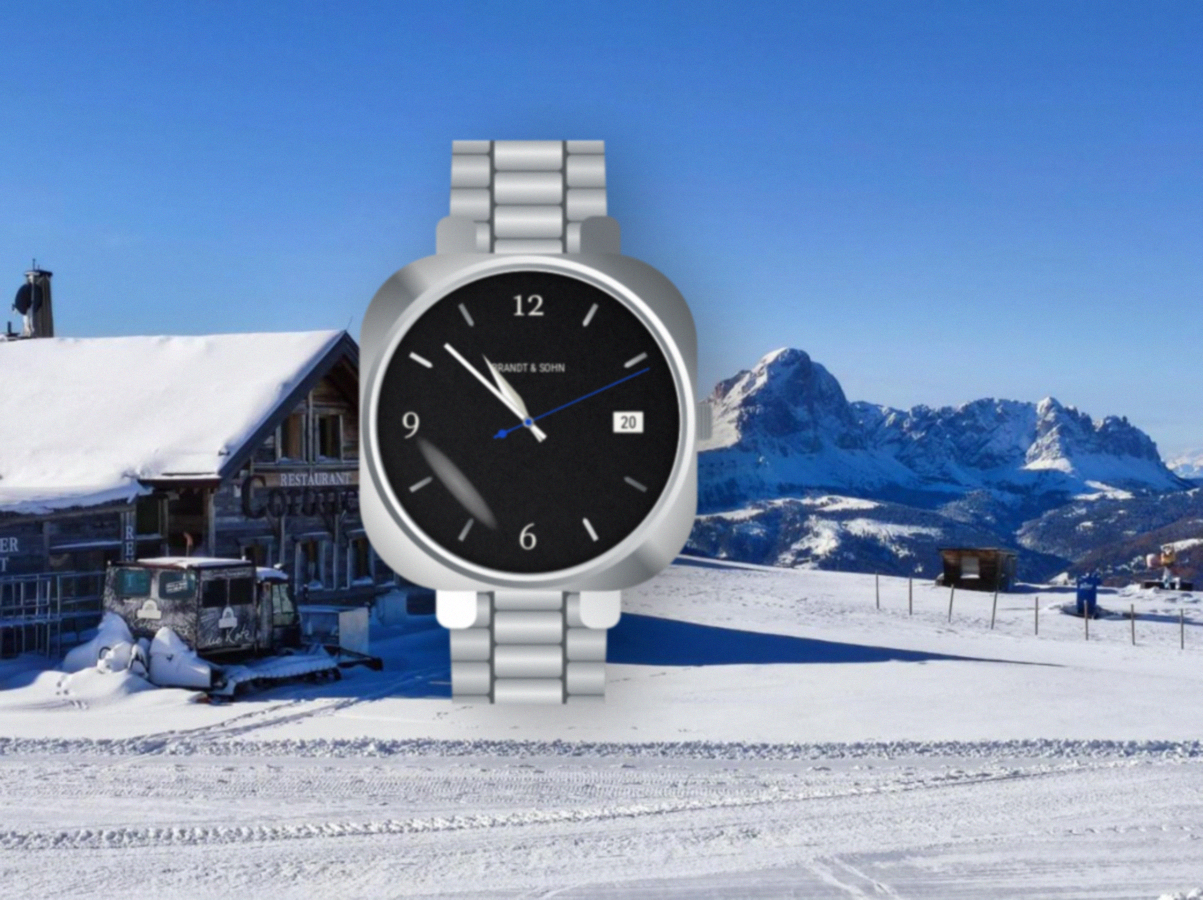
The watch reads 10 h 52 min 11 s
